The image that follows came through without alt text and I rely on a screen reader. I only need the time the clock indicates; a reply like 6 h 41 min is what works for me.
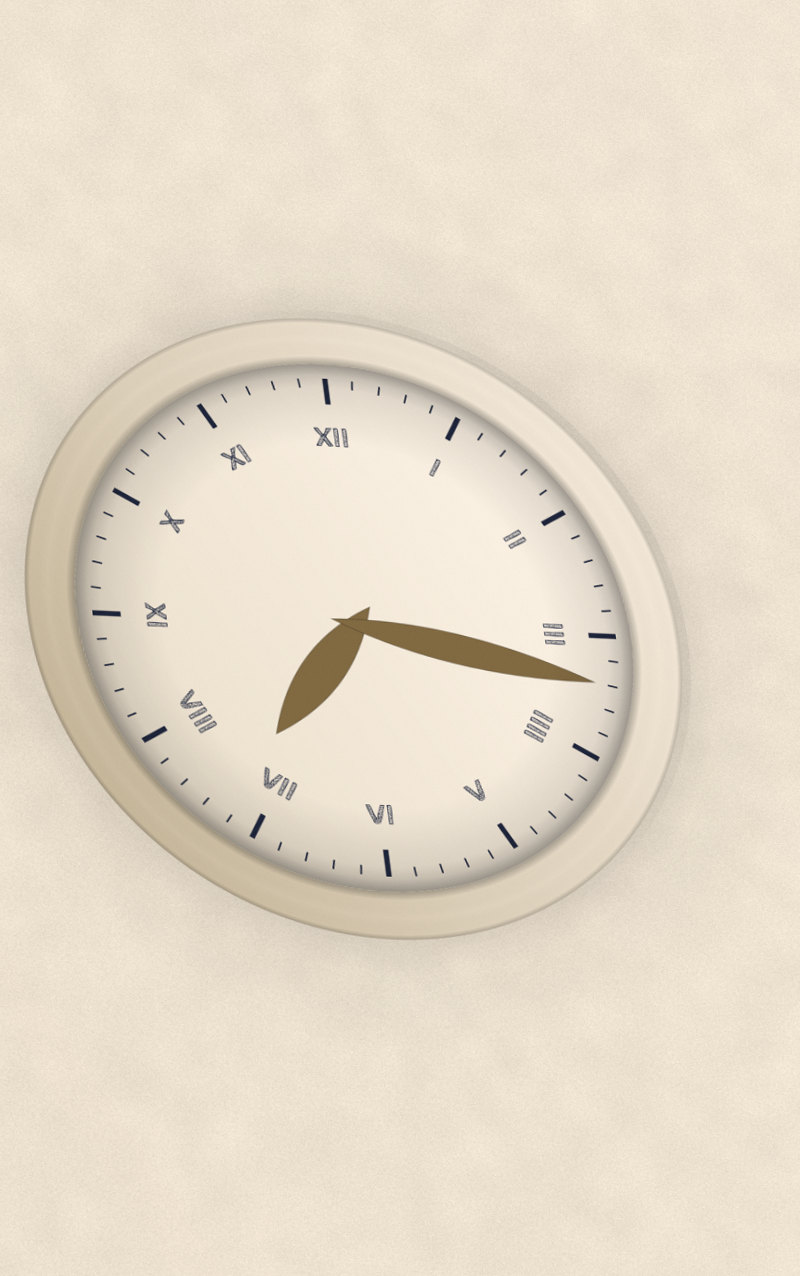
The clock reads 7 h 17 min
